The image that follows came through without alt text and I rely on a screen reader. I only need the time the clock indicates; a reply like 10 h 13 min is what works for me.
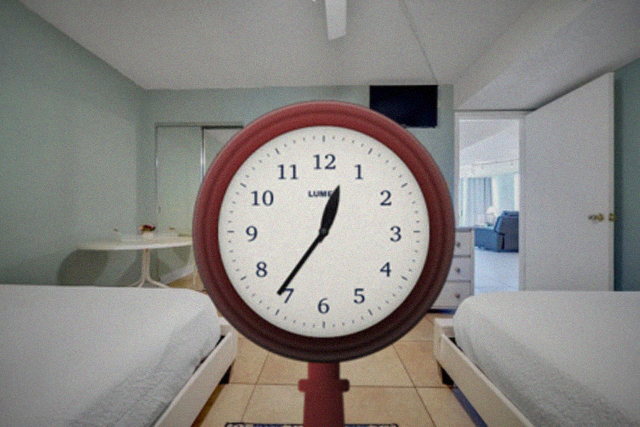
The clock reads 12 h 36 min
